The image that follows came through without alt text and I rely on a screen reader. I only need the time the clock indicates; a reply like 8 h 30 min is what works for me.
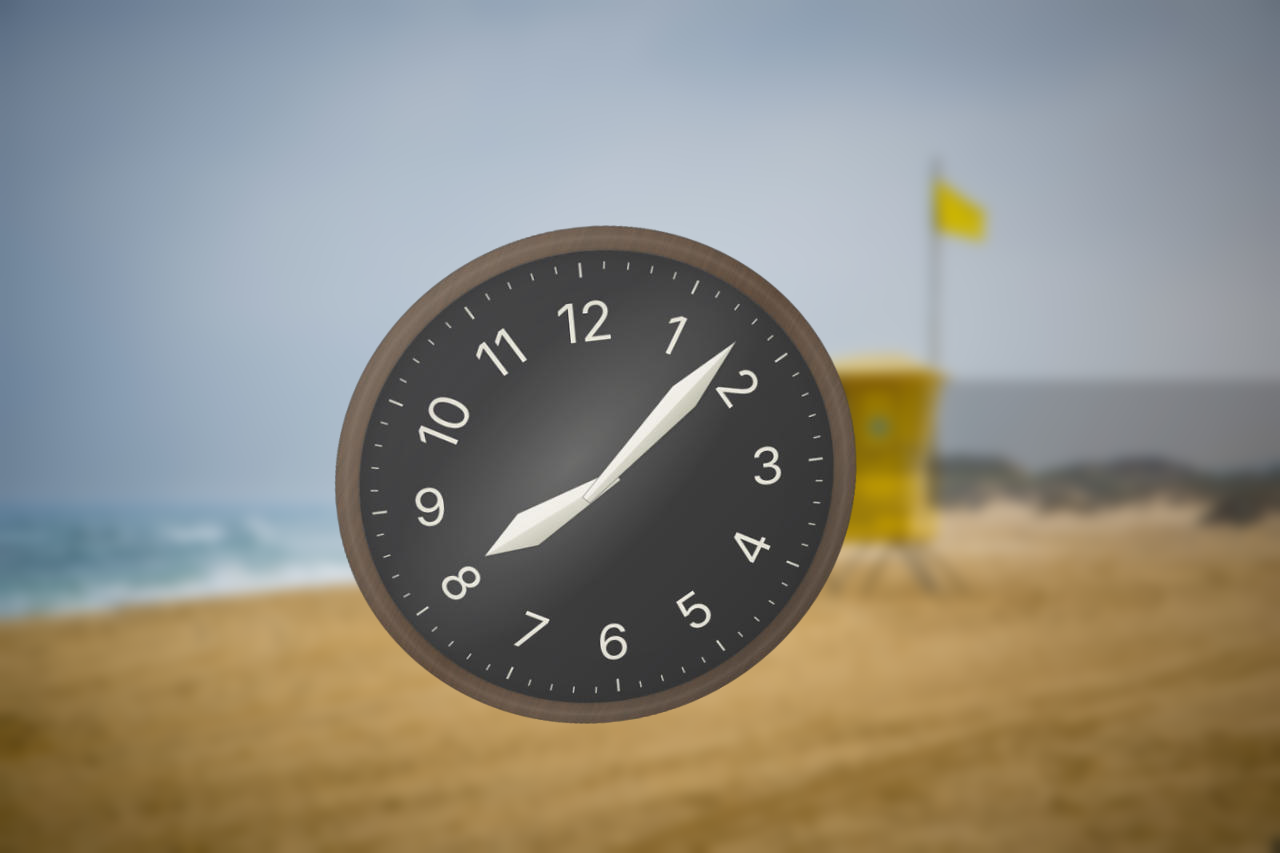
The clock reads 8 h 08 min
